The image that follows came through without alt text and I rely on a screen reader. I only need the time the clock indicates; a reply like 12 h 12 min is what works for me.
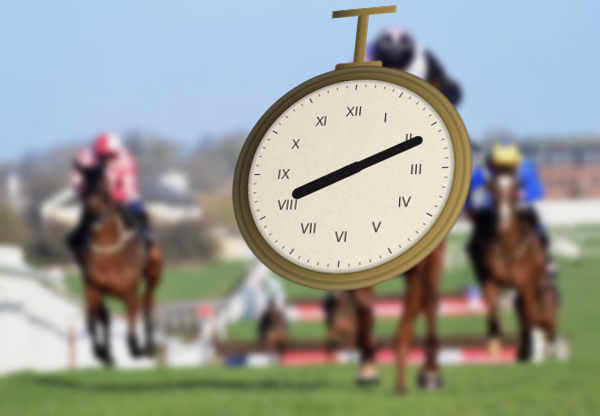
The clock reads 8 h 11 min
